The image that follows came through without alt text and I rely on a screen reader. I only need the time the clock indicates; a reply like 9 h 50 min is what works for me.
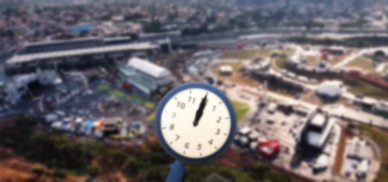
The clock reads 12 h 00 min
